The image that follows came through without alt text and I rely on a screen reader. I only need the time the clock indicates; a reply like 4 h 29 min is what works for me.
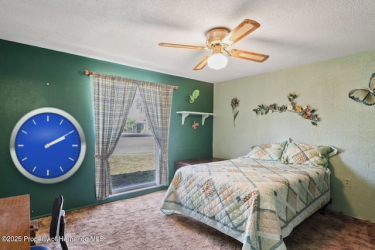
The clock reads 2 h 10 min
